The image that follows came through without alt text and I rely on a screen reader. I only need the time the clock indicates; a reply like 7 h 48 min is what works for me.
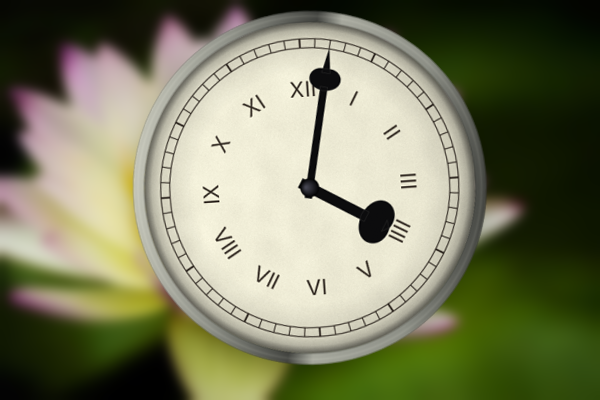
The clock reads 4 h 02 min
